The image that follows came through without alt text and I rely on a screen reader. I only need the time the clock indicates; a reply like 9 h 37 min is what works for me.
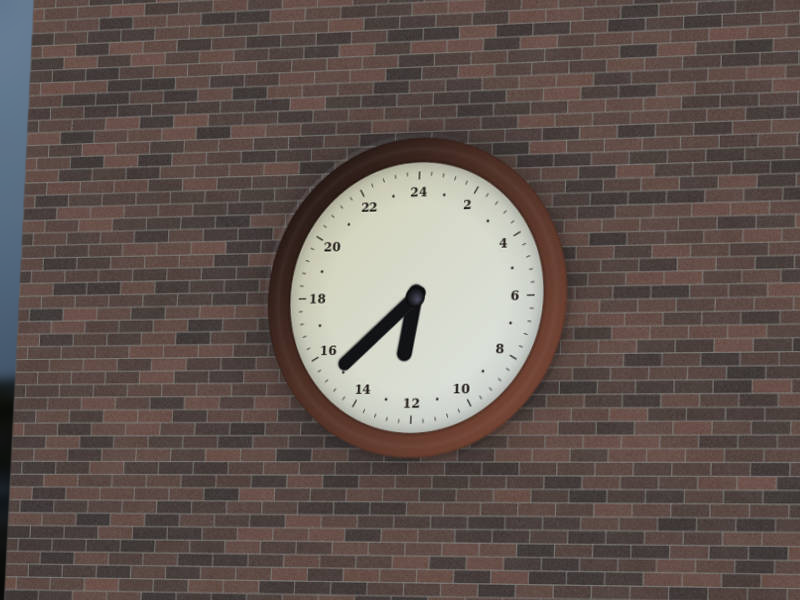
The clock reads 12 h 38 min
